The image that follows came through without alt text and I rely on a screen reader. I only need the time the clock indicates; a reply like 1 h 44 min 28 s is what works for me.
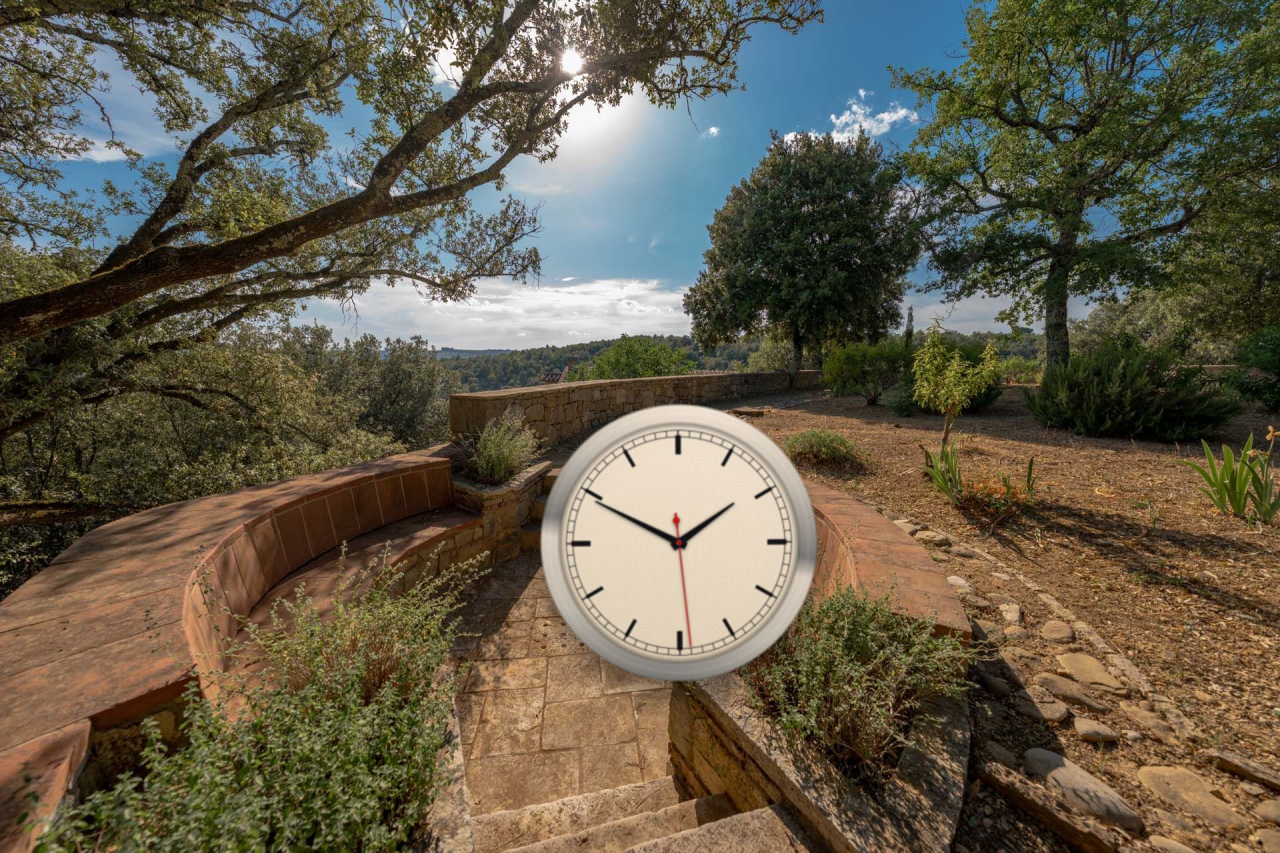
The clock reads 1 h 49 min 29 s
